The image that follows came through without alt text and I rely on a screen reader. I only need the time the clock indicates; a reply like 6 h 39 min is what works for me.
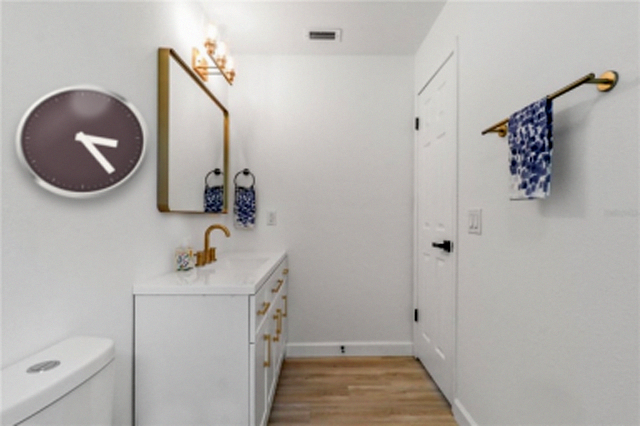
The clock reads 3 h 24 min
